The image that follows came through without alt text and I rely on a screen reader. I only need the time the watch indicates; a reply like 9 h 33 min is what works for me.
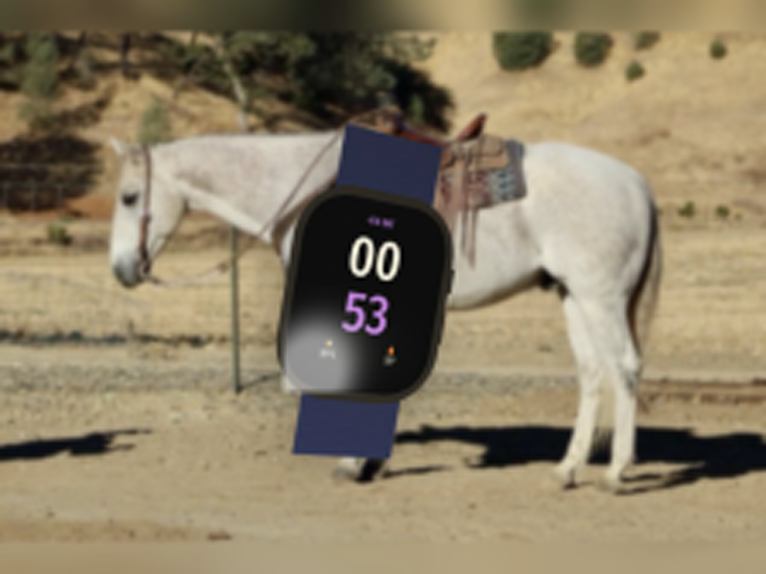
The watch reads 0 h 53 min
